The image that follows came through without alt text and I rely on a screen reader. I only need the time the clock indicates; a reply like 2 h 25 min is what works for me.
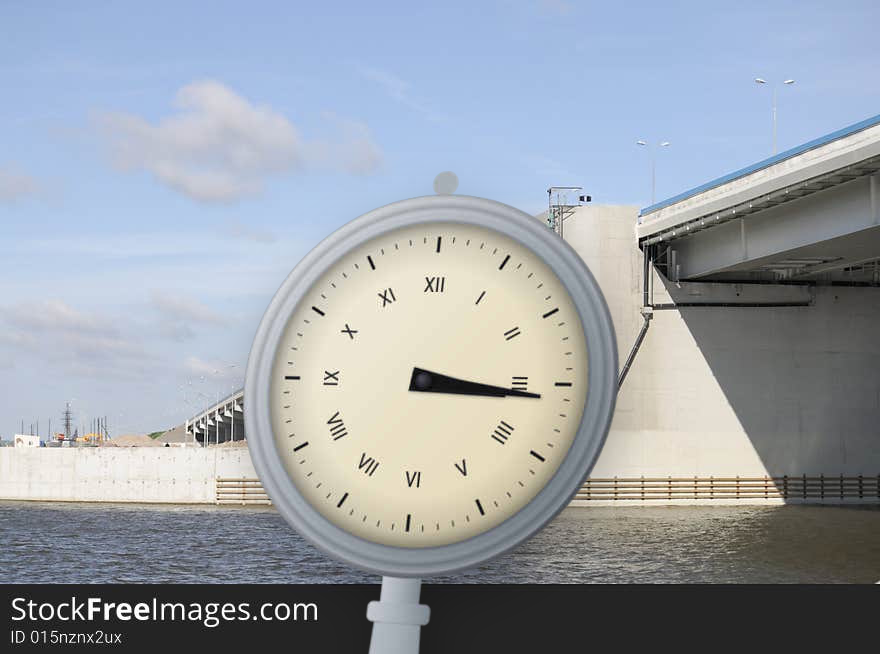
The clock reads 3 h 16 min
